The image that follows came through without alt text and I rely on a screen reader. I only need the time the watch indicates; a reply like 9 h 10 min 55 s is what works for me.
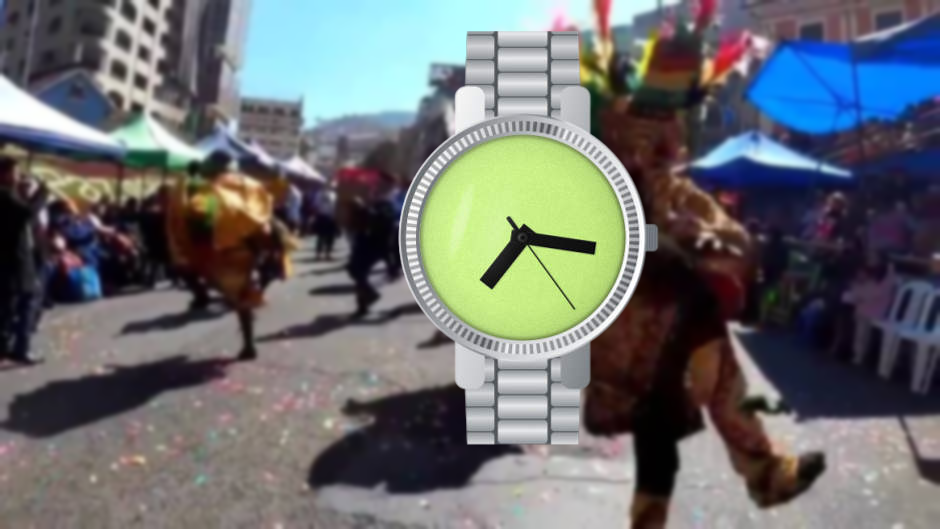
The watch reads 7 h 16 min 24 s
